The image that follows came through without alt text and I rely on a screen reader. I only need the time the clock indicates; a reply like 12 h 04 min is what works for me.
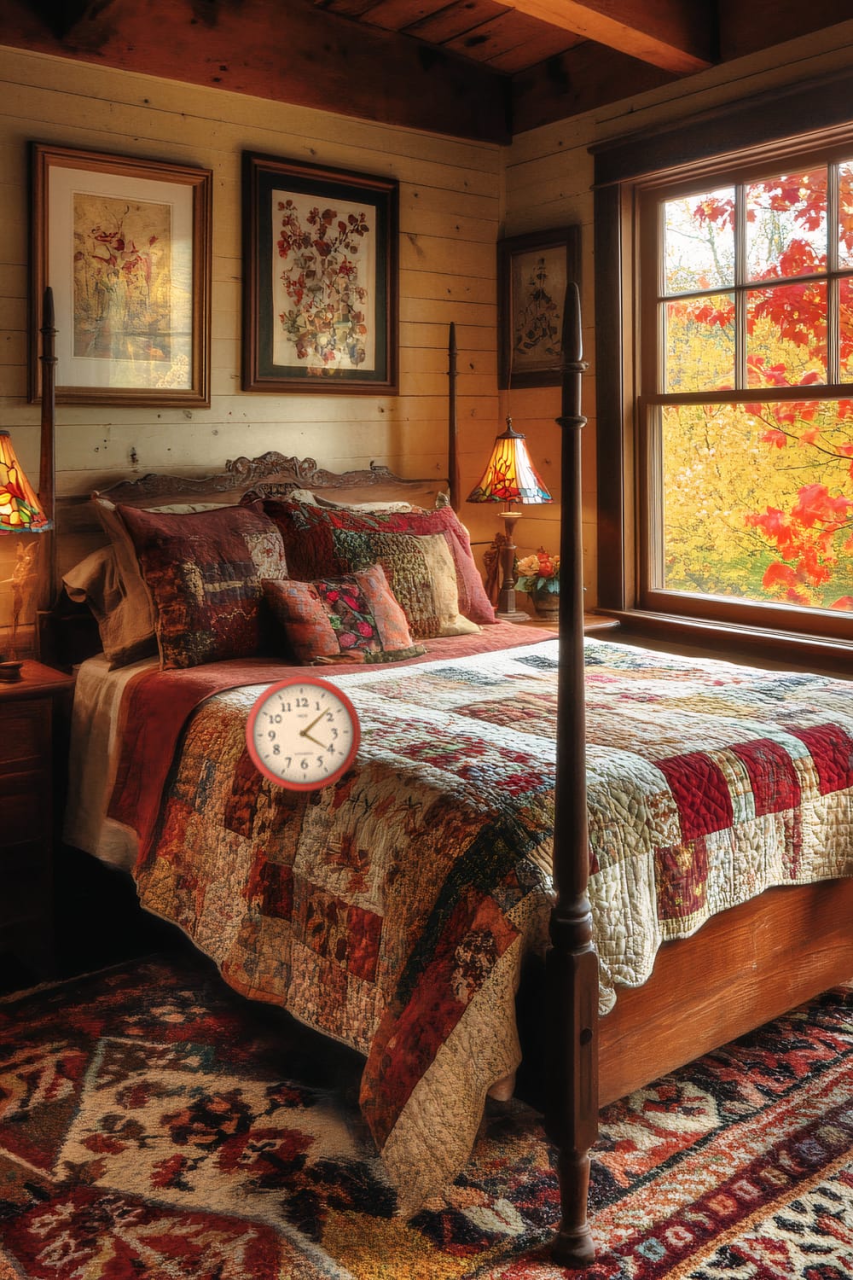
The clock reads 4 h 08 min
